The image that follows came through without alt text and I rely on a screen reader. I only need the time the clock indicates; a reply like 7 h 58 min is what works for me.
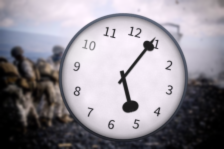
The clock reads 5 h 04 min
